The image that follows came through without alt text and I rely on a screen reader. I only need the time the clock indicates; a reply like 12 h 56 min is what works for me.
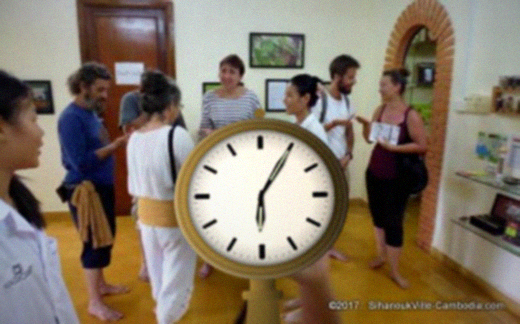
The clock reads 6 h 05 min
